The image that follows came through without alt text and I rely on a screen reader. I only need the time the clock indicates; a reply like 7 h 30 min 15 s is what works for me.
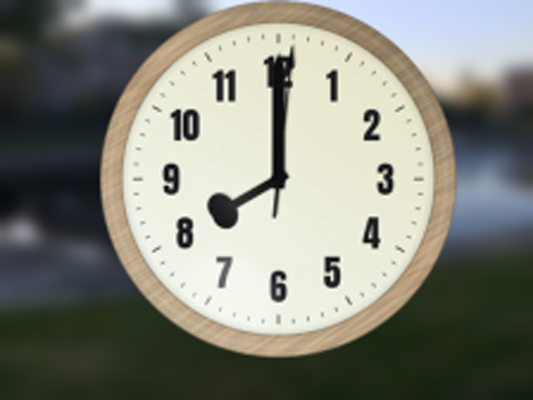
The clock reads 8 h 00 min 01 s
